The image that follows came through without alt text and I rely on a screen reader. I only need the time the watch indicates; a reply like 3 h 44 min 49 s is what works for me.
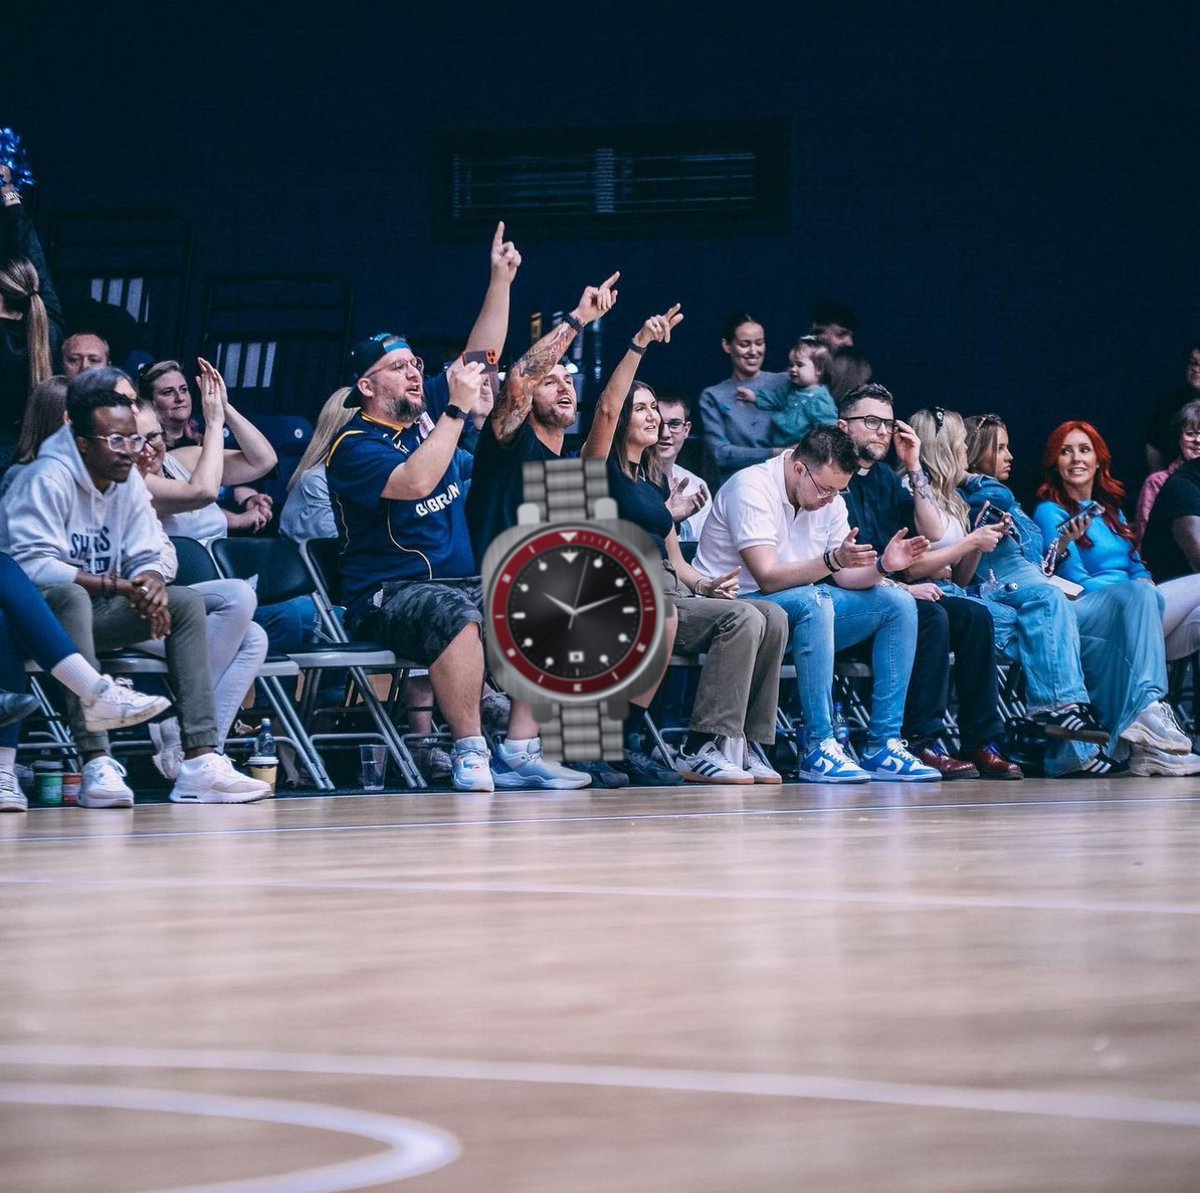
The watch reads 10 h 12 min 03 s
